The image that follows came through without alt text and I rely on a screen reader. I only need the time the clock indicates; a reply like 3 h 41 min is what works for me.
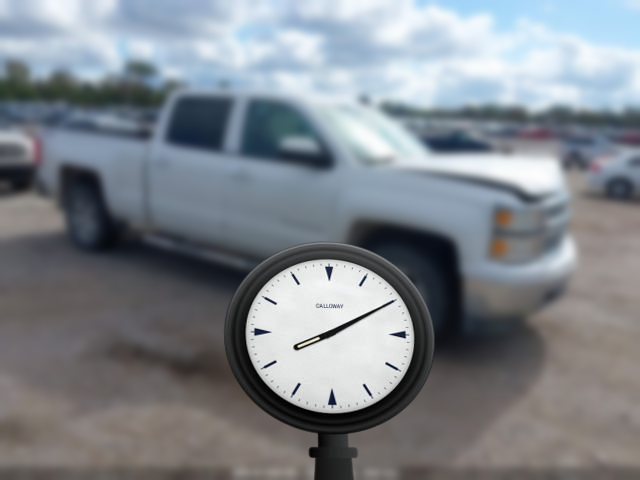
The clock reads 8 h 10 min
